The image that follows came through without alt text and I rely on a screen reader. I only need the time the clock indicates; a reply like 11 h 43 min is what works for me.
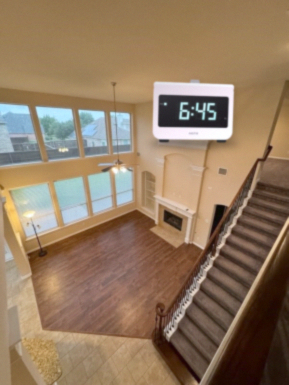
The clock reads 6 h 45 min
